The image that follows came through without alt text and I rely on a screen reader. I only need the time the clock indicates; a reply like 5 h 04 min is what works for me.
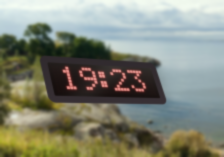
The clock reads 19 h 23 min
